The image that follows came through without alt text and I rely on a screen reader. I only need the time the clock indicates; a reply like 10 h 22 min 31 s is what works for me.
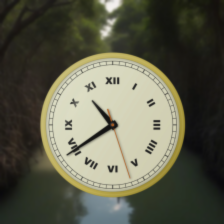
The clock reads 10 h 39 min 27 s
